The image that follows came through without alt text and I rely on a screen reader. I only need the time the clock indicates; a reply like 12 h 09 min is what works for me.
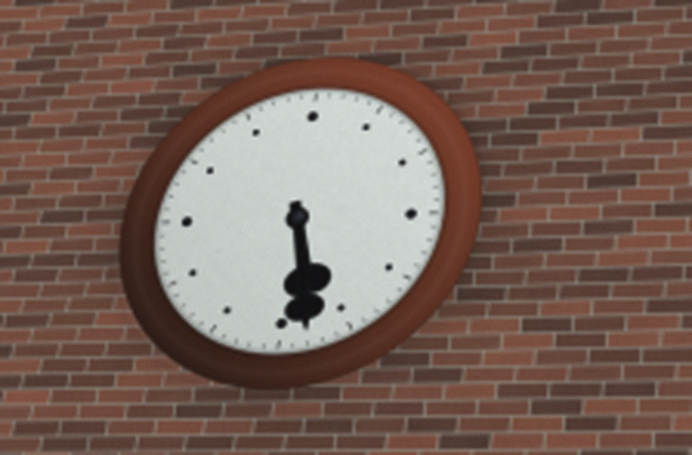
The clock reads 5 h 28 min
